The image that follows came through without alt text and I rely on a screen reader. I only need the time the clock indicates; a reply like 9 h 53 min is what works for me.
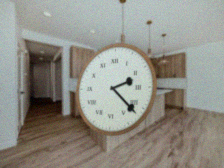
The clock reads 2 h 22 min
